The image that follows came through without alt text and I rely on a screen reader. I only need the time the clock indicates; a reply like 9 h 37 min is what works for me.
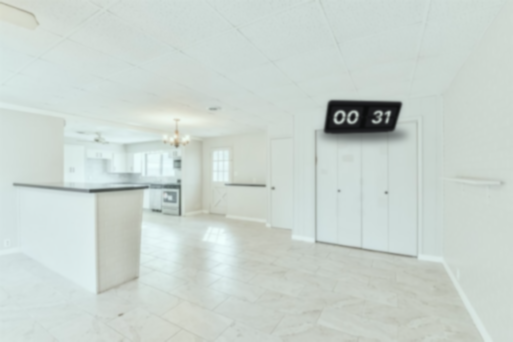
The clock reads 0 h 31 min
